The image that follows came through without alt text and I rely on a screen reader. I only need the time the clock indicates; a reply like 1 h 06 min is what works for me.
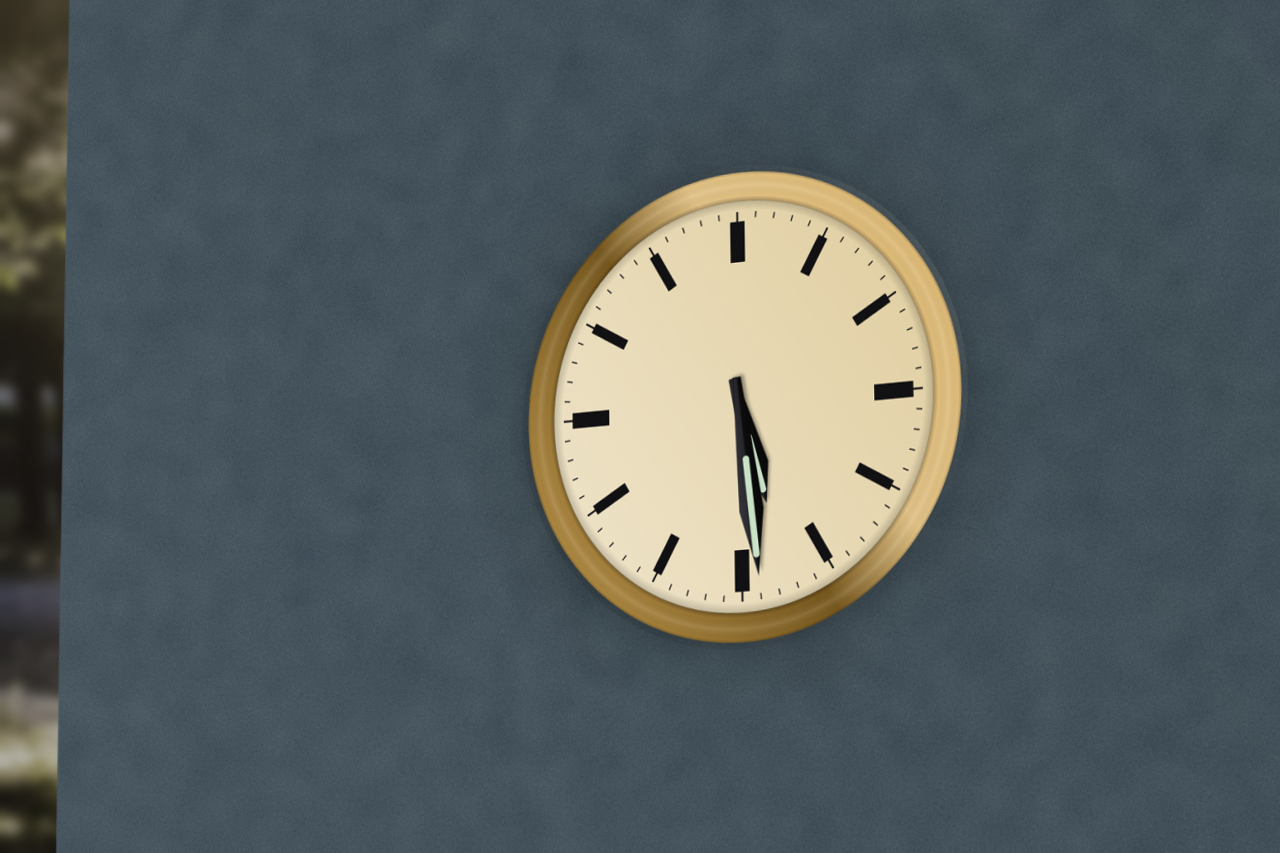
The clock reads 5 h 29 min
